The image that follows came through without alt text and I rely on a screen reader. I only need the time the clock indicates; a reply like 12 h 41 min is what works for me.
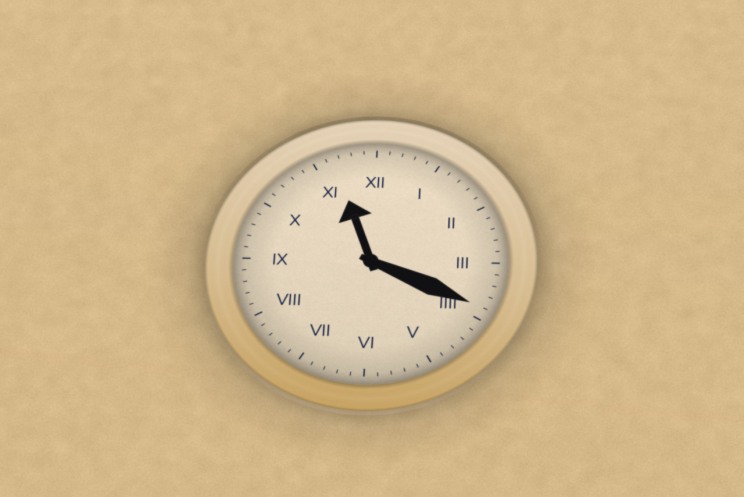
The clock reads 11 h 19 min
